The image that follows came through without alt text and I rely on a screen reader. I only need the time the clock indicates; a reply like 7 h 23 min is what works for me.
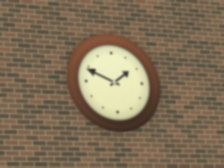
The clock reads 1 h 49 min
